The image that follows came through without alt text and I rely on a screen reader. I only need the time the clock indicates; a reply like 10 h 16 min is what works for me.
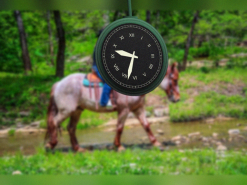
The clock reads 9 h 33 min
